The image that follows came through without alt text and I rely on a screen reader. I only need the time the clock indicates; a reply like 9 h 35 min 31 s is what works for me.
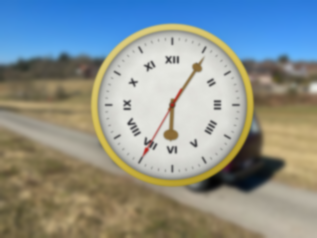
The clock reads 6 h 05 min 35 s
